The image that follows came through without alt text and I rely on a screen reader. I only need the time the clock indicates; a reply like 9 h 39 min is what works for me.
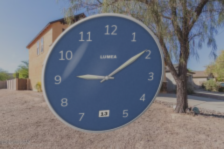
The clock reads 9 h 09 min
